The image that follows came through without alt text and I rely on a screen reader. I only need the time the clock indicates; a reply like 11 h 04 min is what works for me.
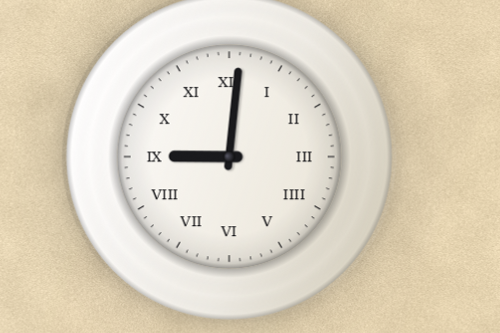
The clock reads 9 h 01 min
